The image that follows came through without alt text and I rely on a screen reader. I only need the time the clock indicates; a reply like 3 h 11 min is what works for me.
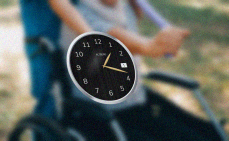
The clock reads 1 h 18 min
